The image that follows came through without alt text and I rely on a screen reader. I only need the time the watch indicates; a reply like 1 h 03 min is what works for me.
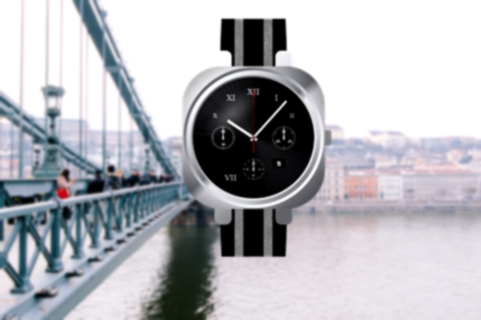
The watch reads 10 h 07 min
